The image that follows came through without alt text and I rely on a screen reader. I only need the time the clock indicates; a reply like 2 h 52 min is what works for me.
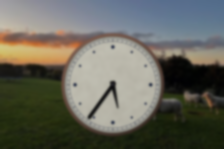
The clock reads 5 h 36 min
